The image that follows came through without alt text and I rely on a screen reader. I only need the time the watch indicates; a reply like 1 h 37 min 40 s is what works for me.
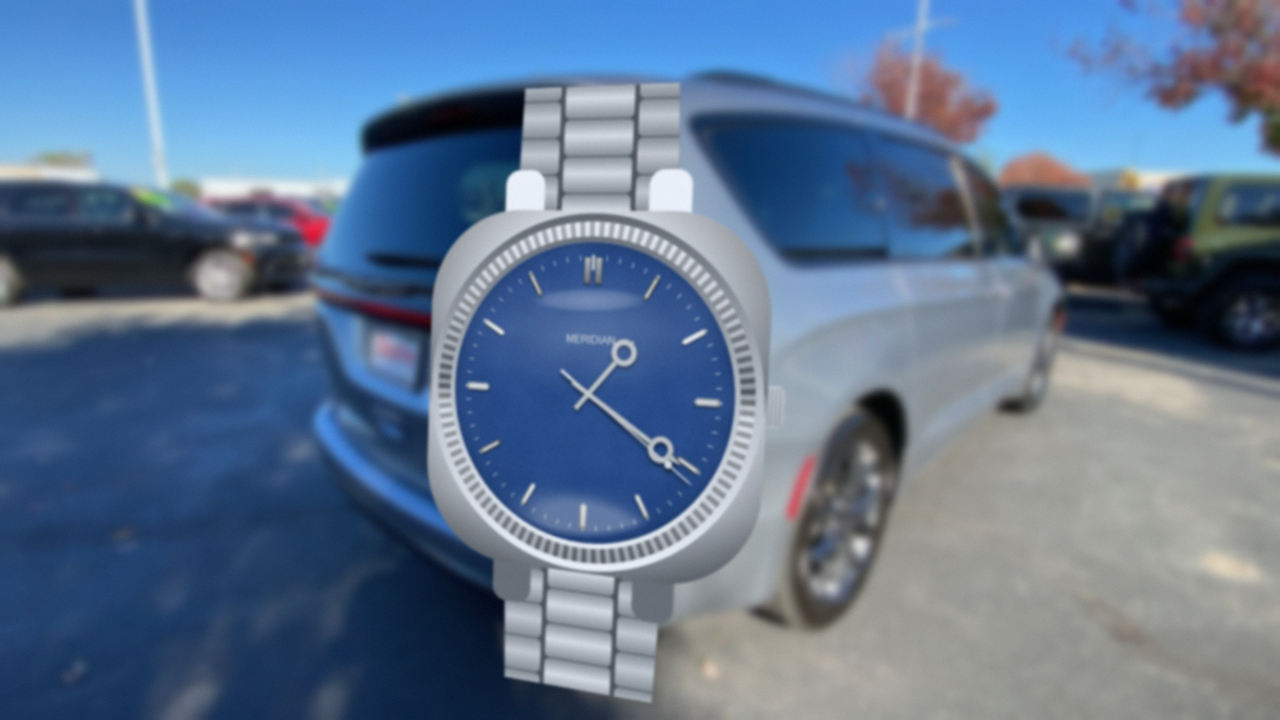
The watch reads 1 h 20 min 21 s
